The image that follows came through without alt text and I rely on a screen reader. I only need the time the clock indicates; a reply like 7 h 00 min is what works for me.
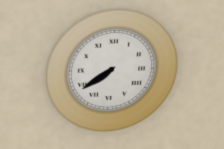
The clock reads 7 h 39 min
